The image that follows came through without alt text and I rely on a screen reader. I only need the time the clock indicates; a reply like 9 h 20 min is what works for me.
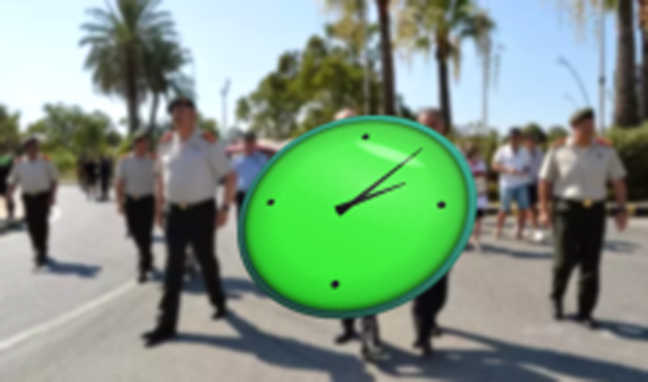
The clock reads 2 h 07 min
